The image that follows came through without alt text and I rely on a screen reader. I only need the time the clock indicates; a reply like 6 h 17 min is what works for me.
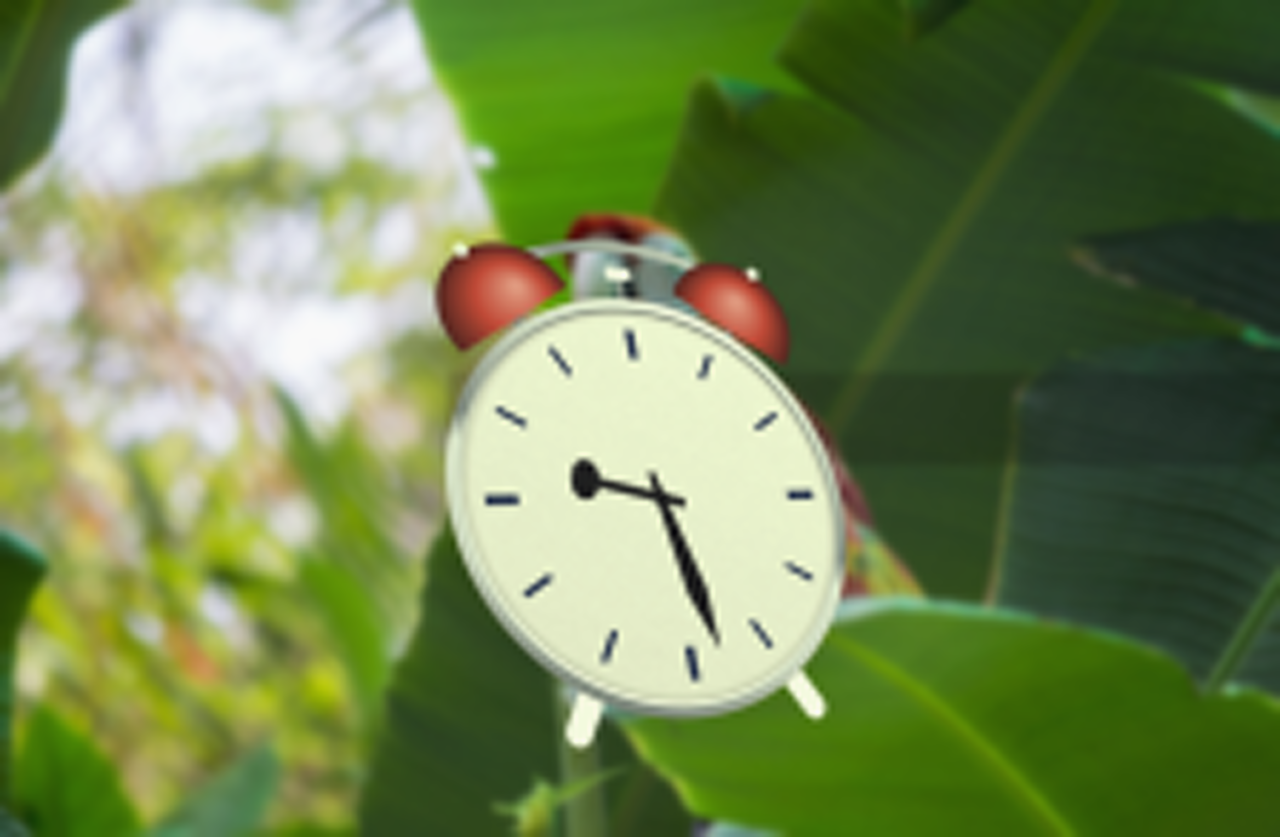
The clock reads 9 h 28 min
